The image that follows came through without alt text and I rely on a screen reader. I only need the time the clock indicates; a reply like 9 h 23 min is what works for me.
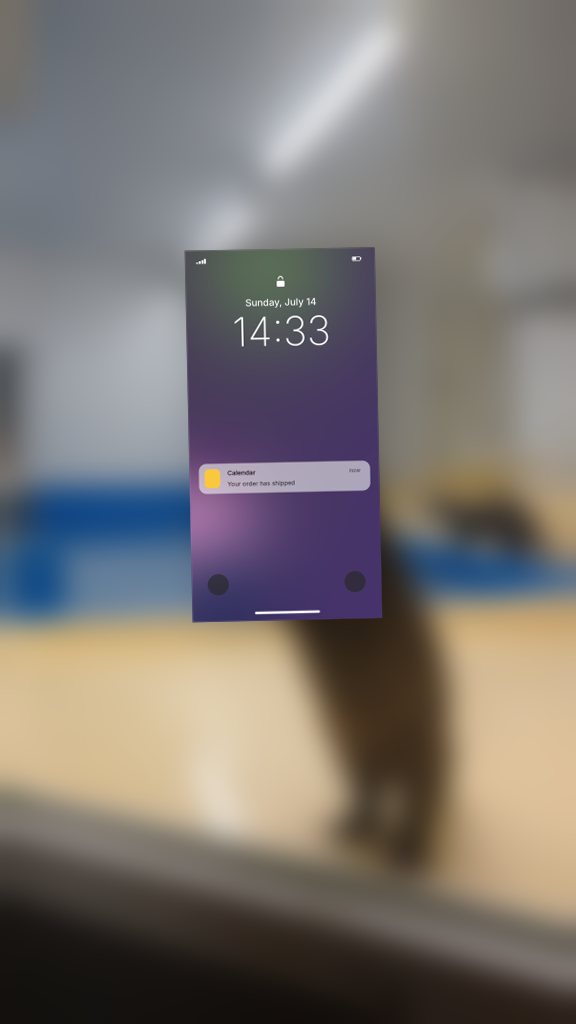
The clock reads 14 h 33 min
